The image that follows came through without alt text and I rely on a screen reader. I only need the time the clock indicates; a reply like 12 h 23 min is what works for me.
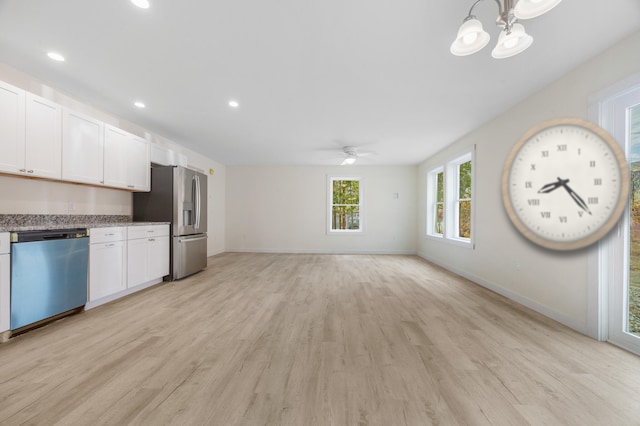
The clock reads 8 h 23 min
